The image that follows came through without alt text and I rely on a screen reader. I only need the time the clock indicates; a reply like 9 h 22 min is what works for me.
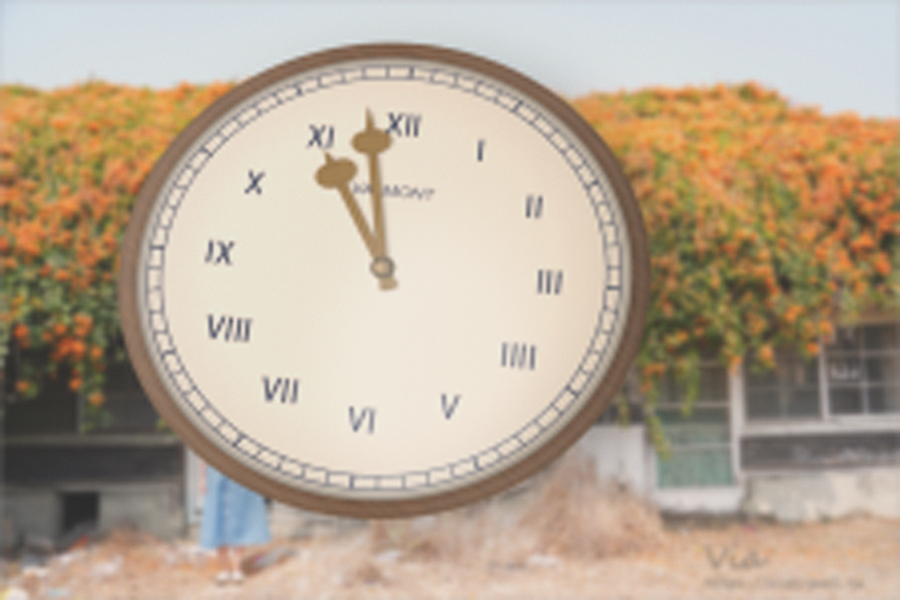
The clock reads 10 h 58 min
